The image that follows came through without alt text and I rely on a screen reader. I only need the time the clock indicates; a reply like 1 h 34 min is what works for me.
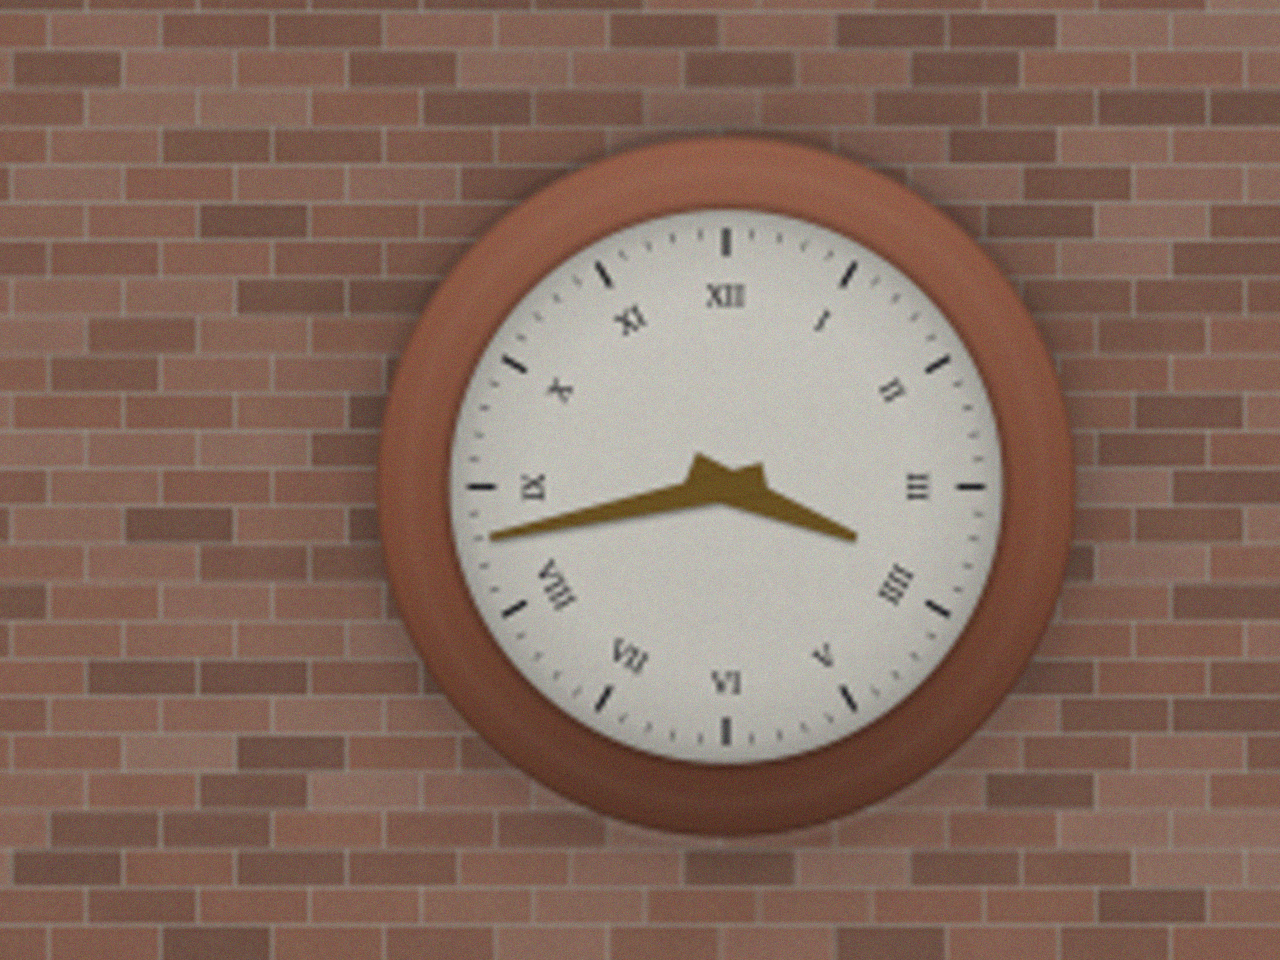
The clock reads 3 h 43 min
